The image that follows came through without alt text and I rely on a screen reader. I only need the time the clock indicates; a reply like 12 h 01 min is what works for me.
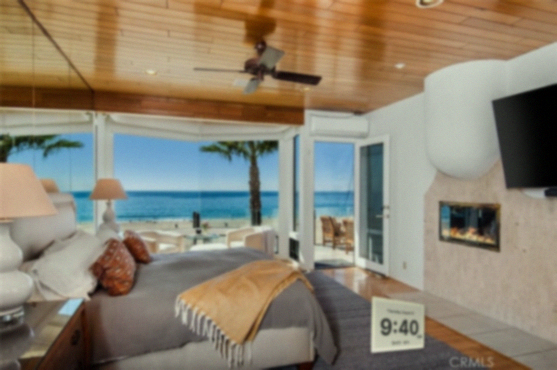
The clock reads 9 h 40 min
